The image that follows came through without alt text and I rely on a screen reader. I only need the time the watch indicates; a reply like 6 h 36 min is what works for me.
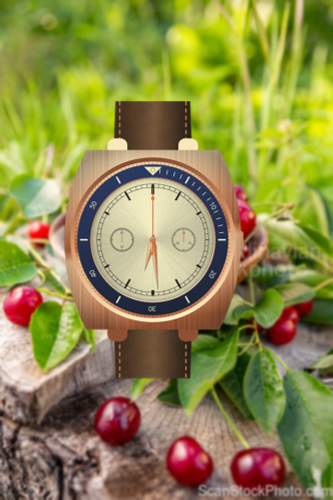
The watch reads 6 h 29 min
